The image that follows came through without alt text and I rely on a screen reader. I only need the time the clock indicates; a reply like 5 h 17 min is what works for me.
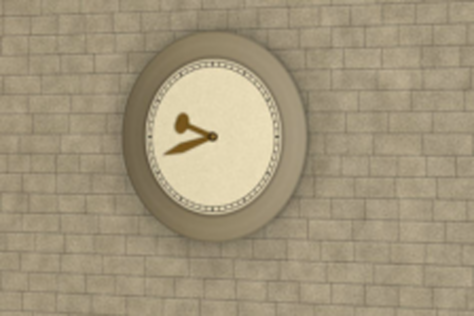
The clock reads 9 h 42 min
